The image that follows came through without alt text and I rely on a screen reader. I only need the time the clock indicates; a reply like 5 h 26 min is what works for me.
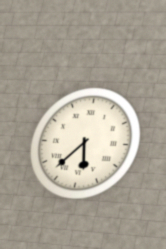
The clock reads 5 h 37 min
